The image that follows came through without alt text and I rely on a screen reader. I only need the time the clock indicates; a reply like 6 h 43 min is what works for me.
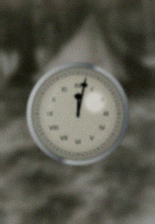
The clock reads 12 h 02 min
